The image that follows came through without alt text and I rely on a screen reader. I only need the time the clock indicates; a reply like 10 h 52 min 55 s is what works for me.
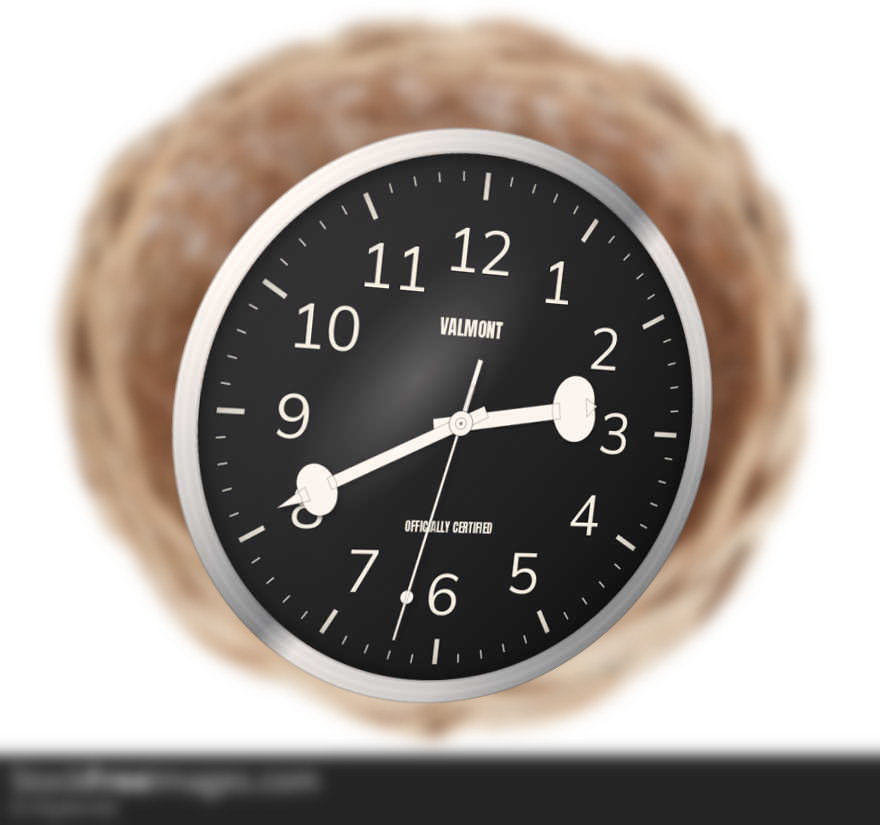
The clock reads 2 h 40 min 32 s
